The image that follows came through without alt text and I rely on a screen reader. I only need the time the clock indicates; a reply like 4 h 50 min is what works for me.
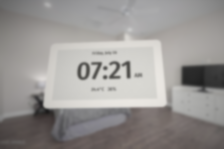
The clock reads 7 h 21 min
